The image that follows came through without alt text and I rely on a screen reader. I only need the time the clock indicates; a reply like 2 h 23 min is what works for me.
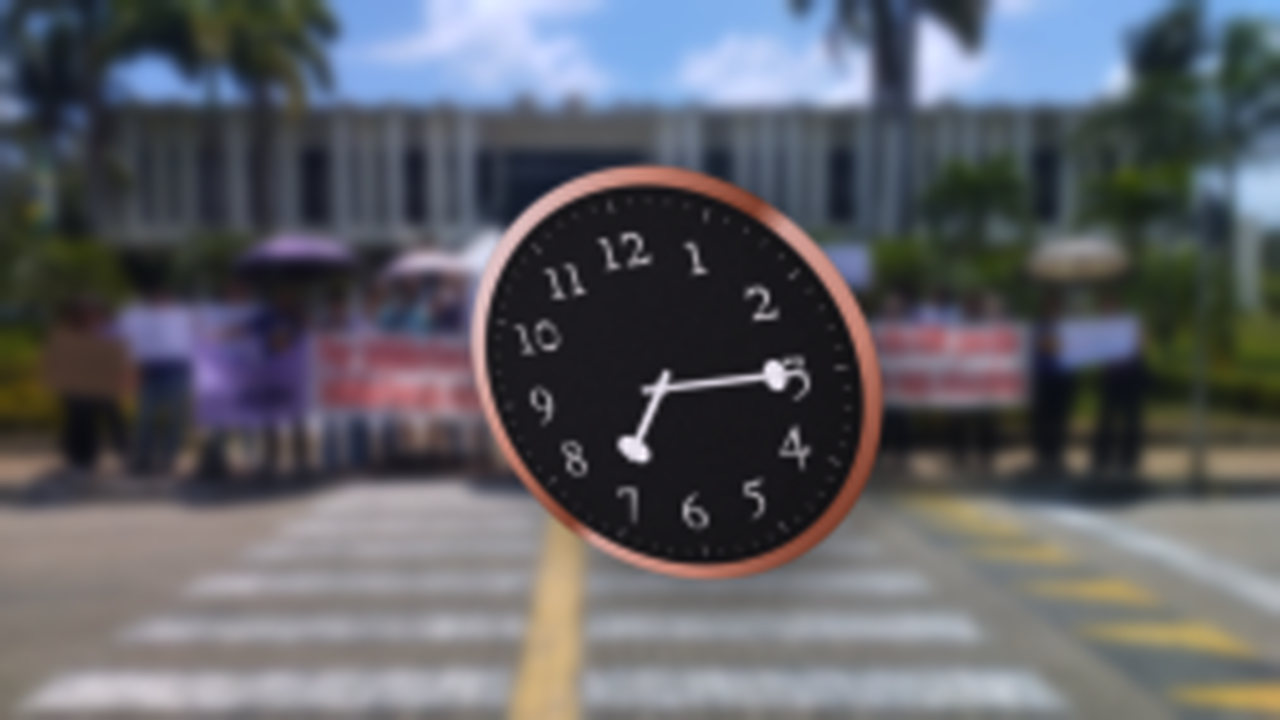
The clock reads 7 h 15 min
